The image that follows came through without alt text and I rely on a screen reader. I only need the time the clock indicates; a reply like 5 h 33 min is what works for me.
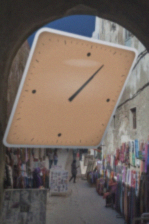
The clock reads 1 h 05 min
